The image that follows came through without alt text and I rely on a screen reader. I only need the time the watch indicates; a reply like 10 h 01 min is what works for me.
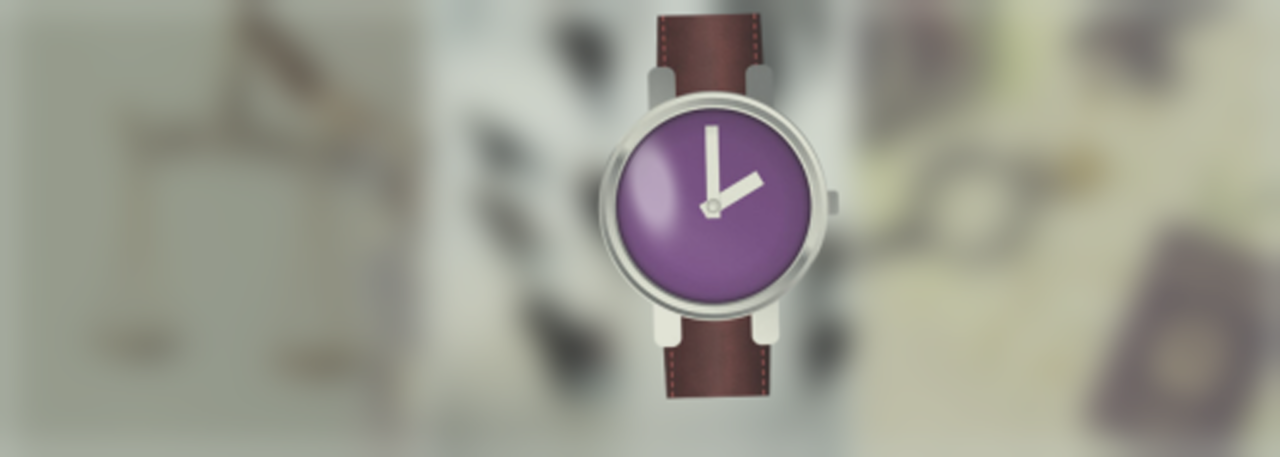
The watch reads 2 h 00 min
